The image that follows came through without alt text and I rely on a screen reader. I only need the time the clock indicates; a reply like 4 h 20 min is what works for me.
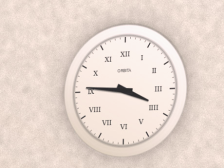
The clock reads 3 h 46 min
